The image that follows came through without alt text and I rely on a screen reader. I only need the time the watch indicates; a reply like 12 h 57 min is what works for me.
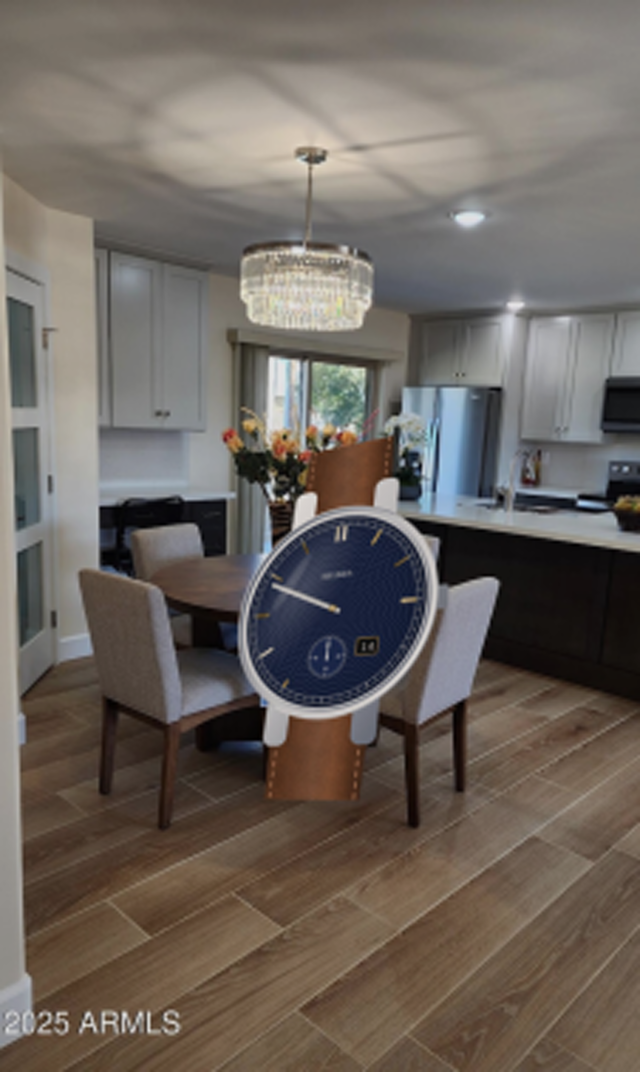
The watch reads 9 h 49 min
